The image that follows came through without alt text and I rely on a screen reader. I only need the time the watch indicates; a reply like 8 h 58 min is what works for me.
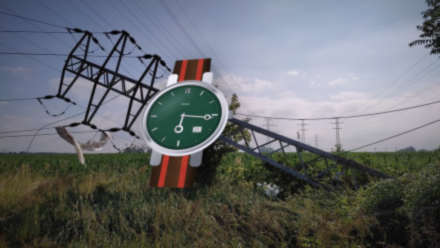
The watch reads 6 h 16 min
